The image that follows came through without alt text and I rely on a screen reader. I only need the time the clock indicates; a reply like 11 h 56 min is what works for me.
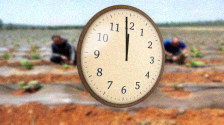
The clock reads 11 h 59 min
